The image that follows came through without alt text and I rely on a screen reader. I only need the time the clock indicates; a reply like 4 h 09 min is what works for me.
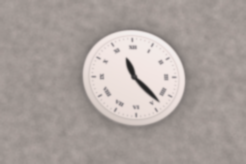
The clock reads 11 h 23 min
